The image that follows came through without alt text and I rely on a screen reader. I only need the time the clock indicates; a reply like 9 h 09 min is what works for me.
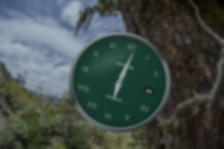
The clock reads 6 h 01 min
